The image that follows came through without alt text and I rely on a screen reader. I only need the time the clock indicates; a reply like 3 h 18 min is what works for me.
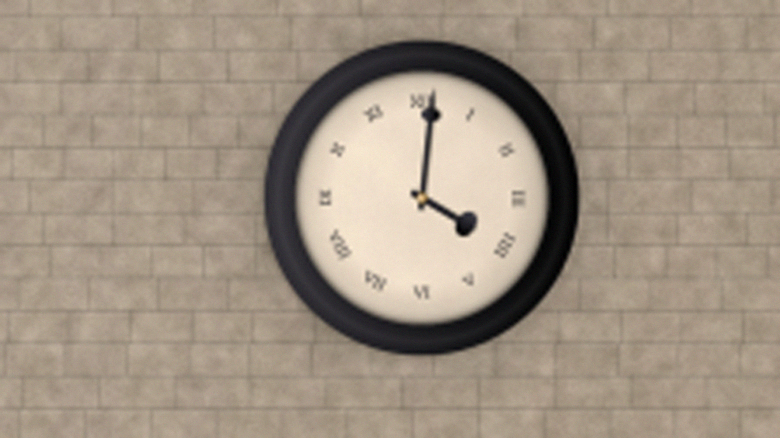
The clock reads 4 h 01 min
